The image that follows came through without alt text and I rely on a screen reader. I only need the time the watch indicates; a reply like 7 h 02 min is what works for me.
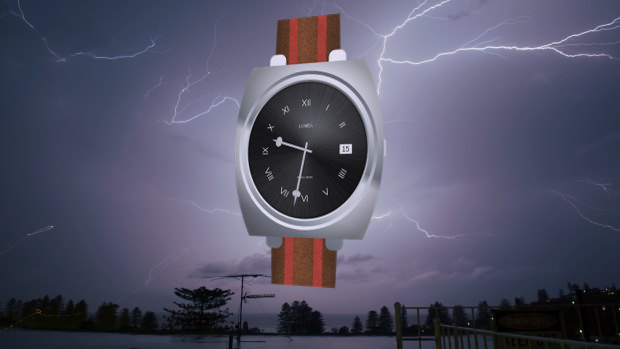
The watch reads 9 h 32 min
